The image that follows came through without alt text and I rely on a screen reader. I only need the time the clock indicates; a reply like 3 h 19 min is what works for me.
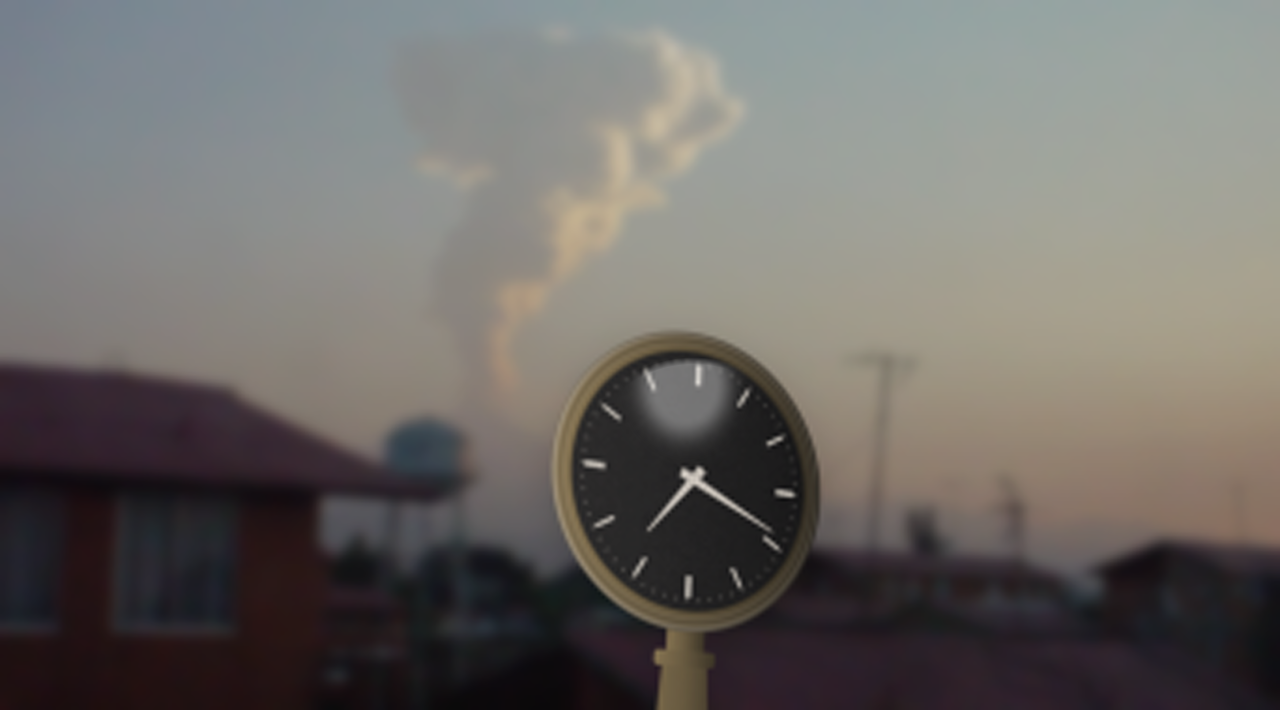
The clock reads 7 h 19 min
